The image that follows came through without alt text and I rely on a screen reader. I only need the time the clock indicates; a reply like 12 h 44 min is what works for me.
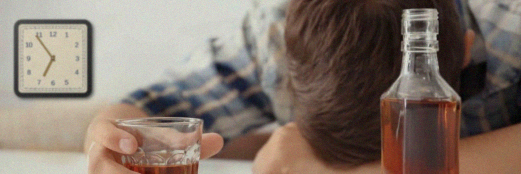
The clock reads 6 h 54 min
